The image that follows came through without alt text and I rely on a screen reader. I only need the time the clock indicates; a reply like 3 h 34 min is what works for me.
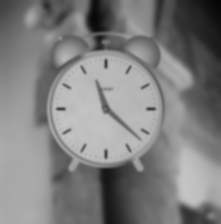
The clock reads 11 h 22 min
